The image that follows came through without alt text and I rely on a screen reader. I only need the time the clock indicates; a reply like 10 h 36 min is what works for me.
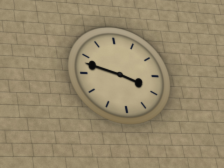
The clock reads 3 h 48 min
